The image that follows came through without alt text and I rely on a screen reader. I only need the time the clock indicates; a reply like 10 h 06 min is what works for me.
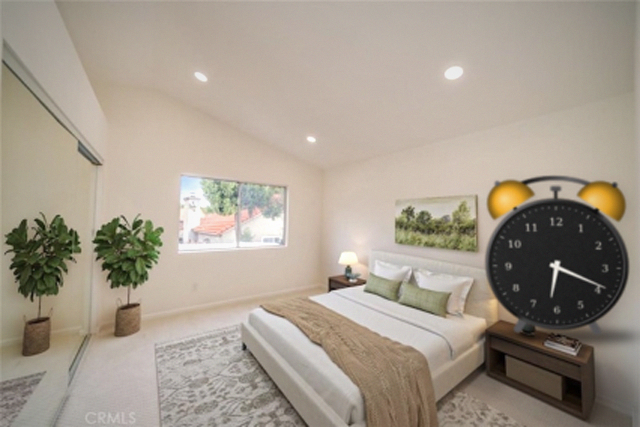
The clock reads 6 h 19 min
